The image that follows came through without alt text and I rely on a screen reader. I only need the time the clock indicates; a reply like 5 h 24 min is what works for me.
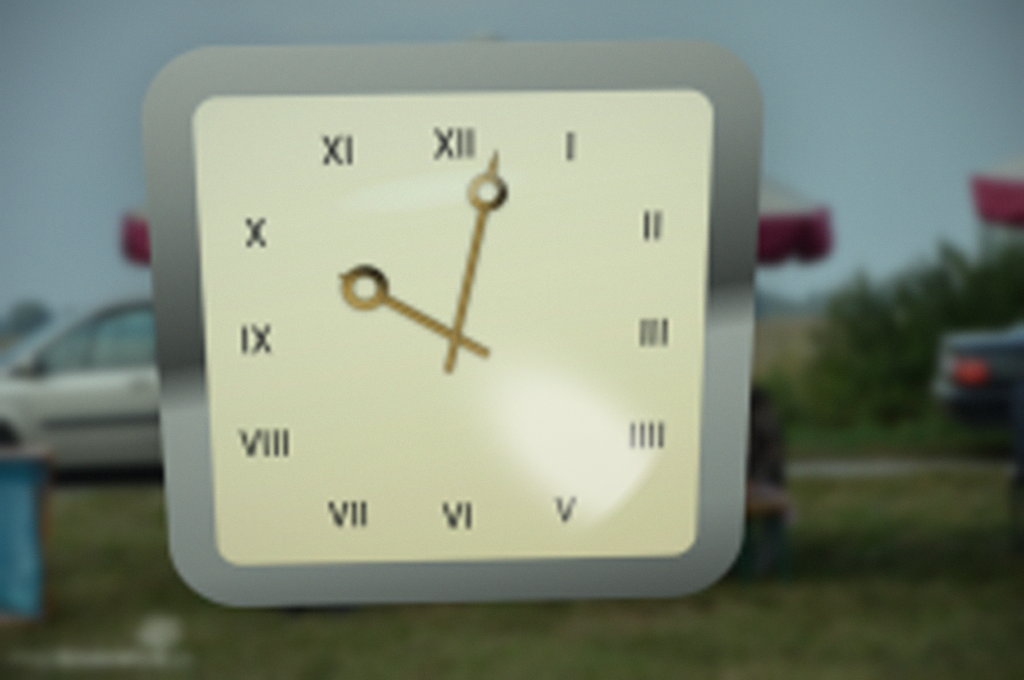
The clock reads 10 h 02 min
